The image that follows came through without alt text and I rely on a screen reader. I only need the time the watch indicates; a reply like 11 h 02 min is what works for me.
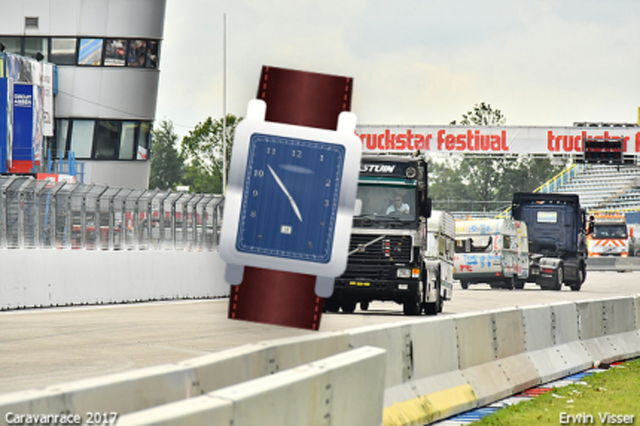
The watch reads 4 h 53 min
